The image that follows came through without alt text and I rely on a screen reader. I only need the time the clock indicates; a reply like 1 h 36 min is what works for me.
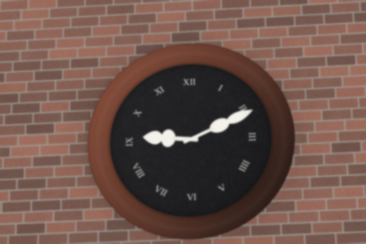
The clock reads 9 h 11 min
